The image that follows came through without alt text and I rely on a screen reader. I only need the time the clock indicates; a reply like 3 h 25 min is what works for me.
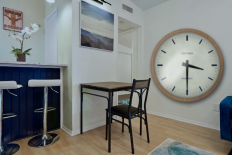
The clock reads 3 h 30 min
